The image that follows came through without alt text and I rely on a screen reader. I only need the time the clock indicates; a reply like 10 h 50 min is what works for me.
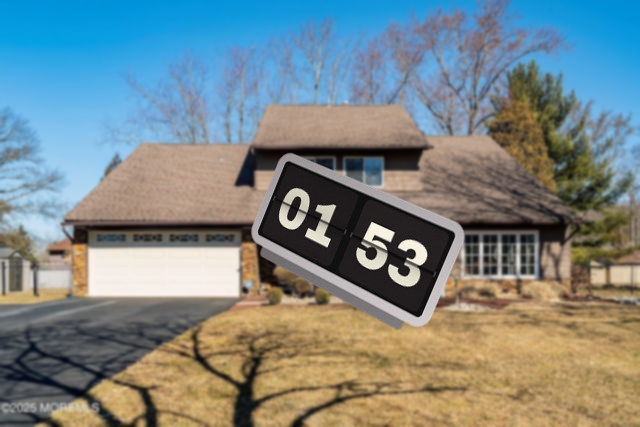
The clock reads 1 h 53 min
